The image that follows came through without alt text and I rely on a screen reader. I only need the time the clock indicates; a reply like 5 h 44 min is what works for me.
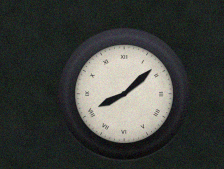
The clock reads 8 h 08 min
